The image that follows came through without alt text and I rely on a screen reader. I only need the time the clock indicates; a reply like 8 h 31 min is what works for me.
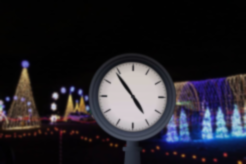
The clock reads 4 h 54 min
